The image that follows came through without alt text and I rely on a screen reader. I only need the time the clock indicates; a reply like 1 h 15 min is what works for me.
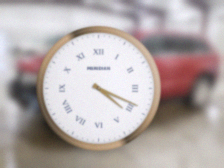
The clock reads 4 h 19 min
